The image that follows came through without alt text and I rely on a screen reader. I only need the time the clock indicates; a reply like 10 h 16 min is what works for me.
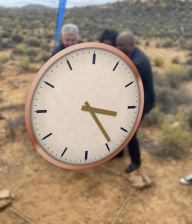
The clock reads 3 h 24 min
